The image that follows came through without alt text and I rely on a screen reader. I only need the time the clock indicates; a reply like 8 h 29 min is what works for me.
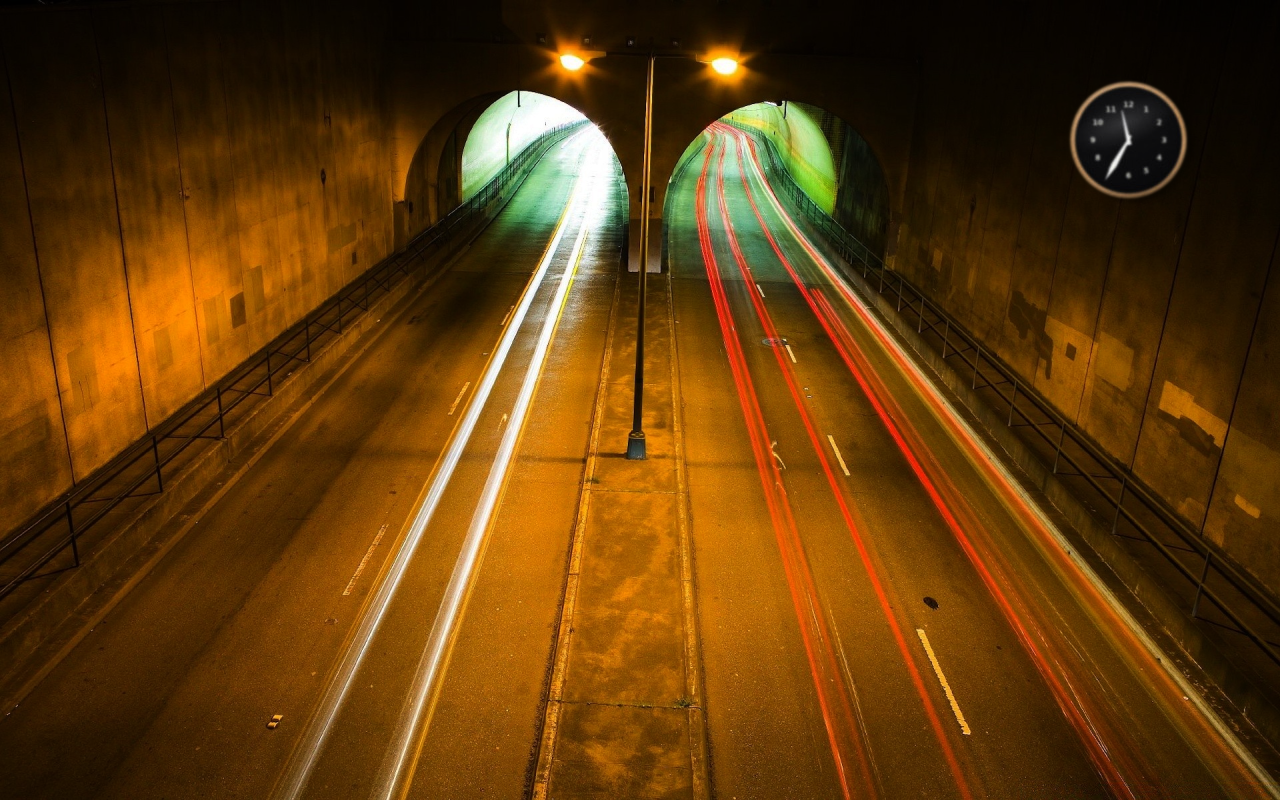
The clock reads 11 h 35 min
